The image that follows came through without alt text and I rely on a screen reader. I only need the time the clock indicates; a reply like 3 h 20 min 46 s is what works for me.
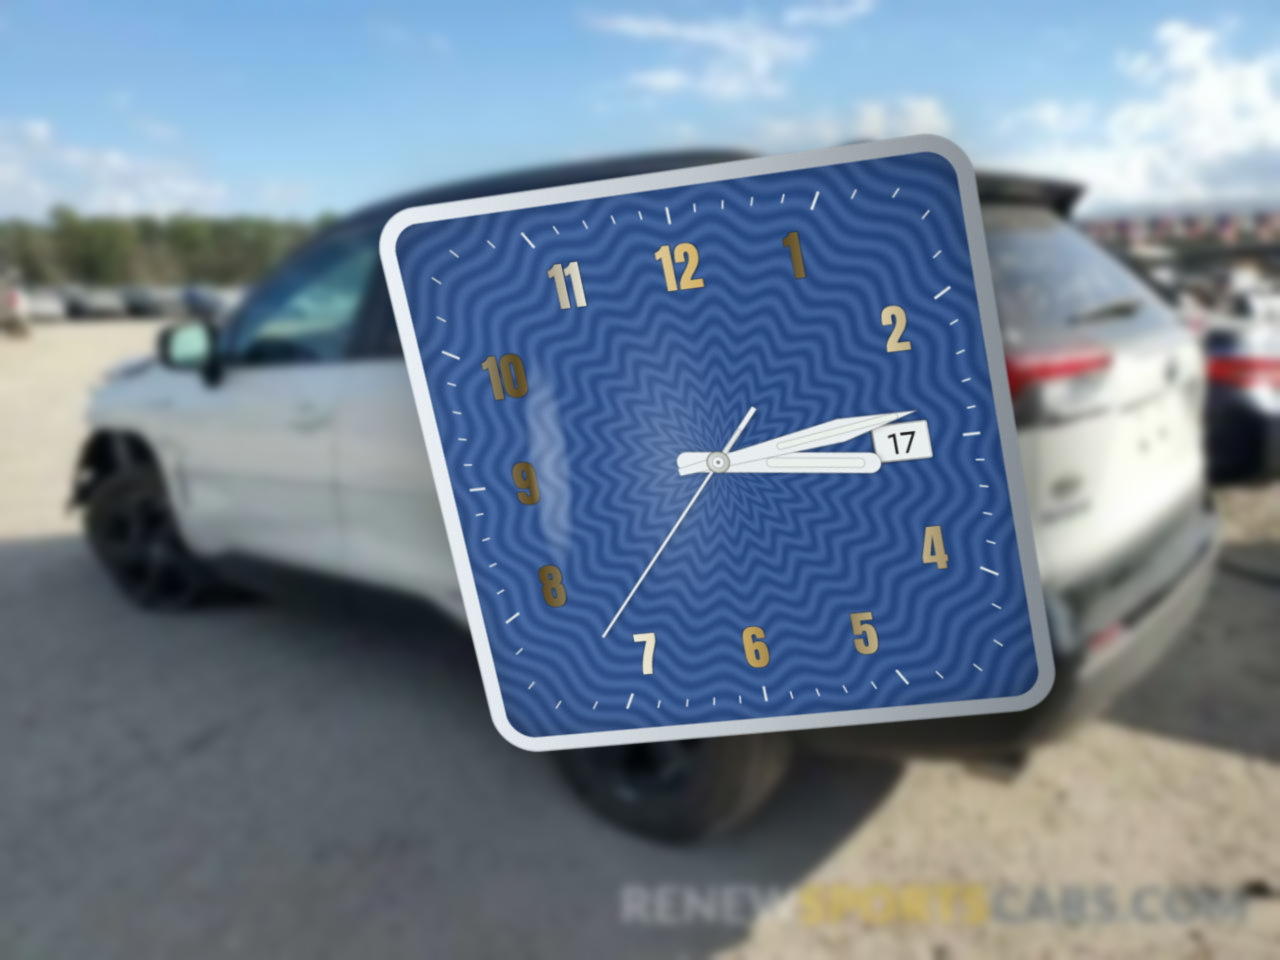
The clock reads 3 h 13 min 37 s
